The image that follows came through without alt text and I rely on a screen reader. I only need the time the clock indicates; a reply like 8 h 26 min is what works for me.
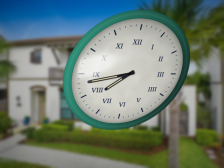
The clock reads 7 h 43 min
